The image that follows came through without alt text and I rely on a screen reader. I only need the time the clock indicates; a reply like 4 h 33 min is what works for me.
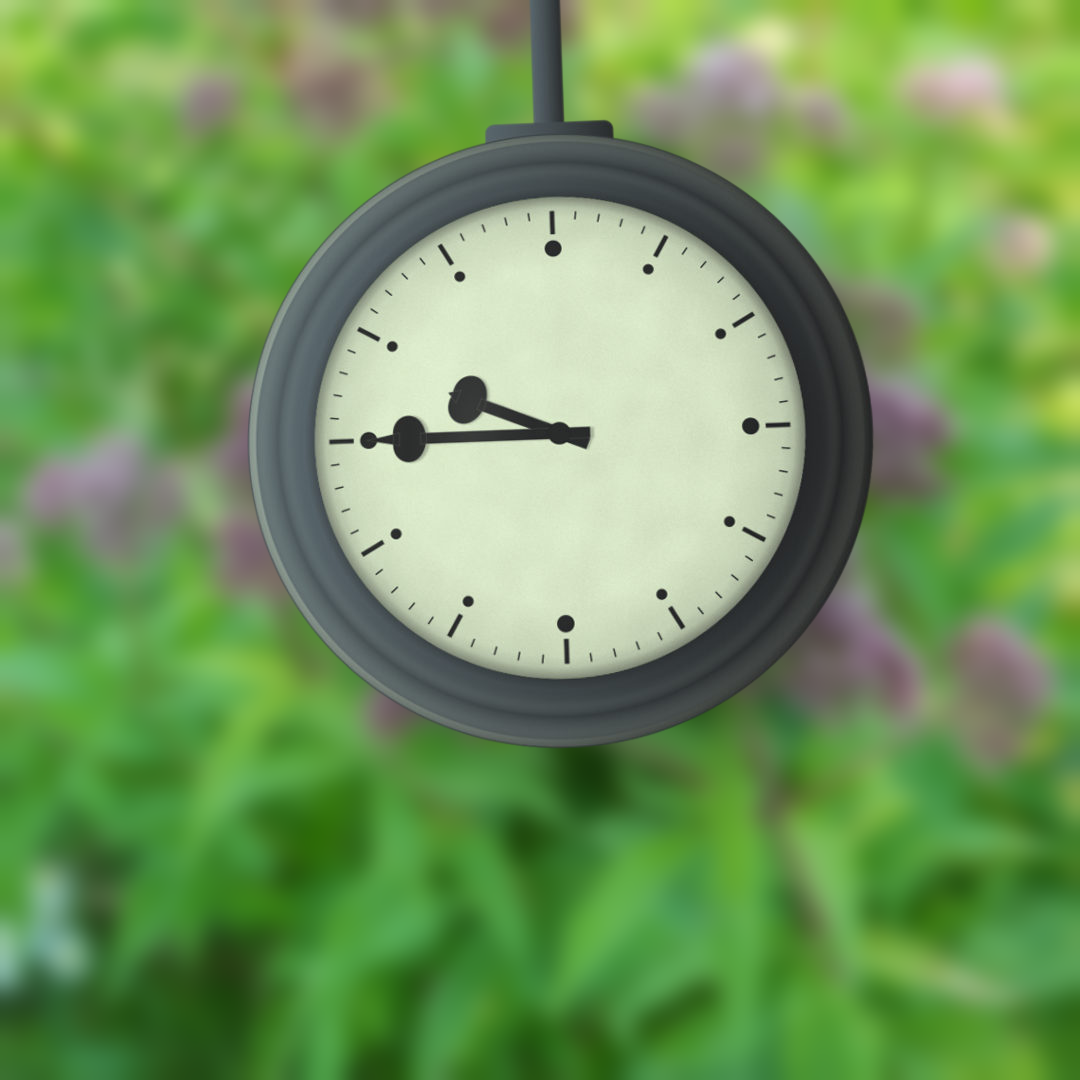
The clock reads 9 h 45 min
